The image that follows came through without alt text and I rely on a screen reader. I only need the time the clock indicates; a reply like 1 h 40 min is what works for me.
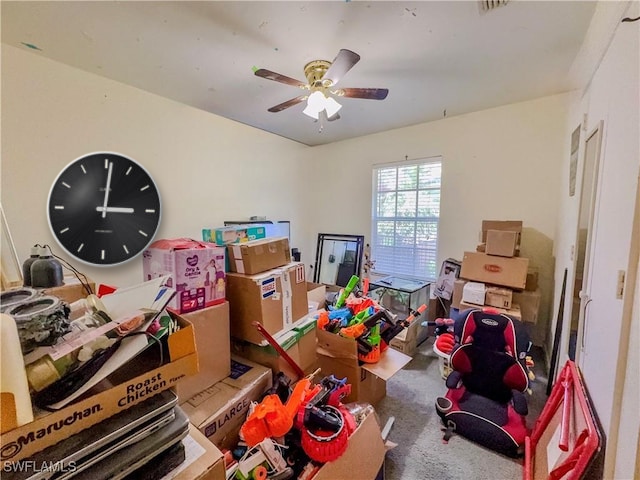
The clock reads 3 h 01 min
